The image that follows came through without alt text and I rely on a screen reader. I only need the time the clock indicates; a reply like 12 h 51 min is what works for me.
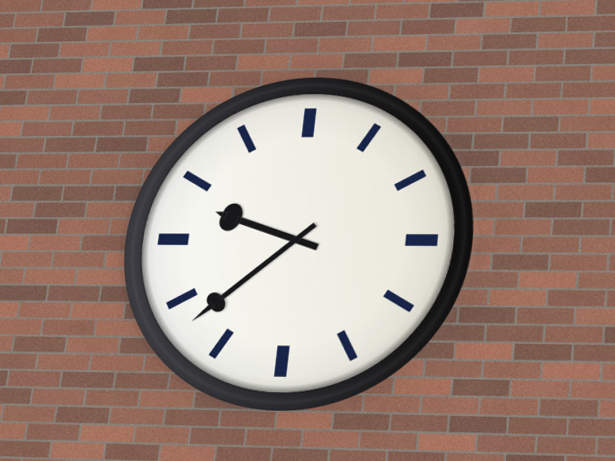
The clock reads 9 h 38 min
